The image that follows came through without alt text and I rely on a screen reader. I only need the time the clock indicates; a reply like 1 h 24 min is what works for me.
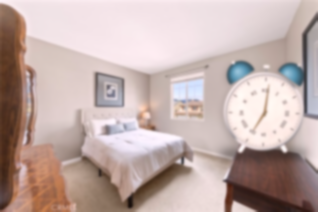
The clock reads 7 h 01 min
